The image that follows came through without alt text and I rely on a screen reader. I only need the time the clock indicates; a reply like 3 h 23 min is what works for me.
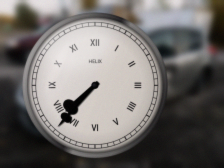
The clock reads 7 h 37 min
